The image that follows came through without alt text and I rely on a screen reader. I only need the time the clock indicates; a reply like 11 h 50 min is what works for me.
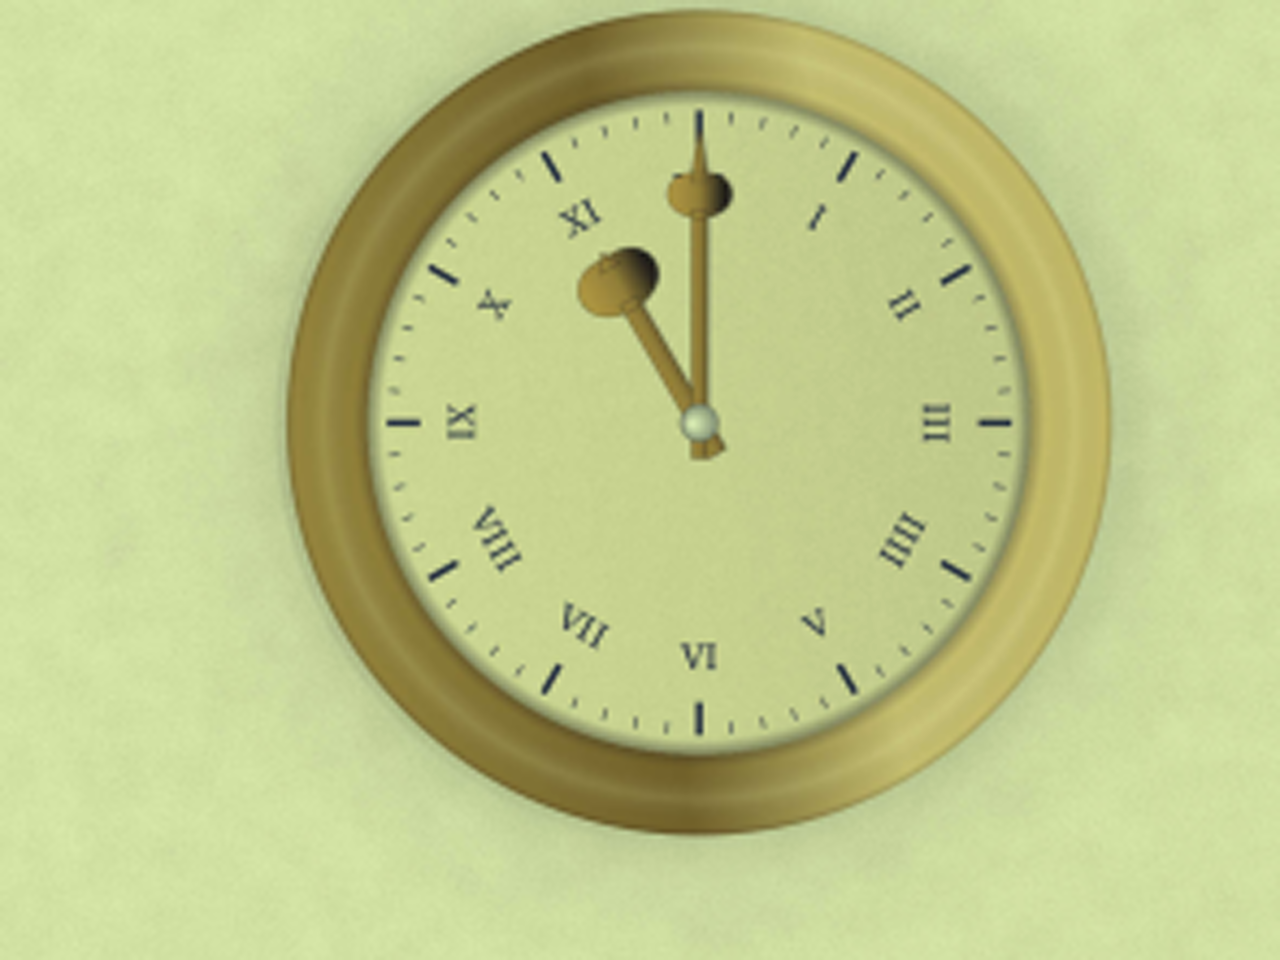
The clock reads 11 h 00 min
